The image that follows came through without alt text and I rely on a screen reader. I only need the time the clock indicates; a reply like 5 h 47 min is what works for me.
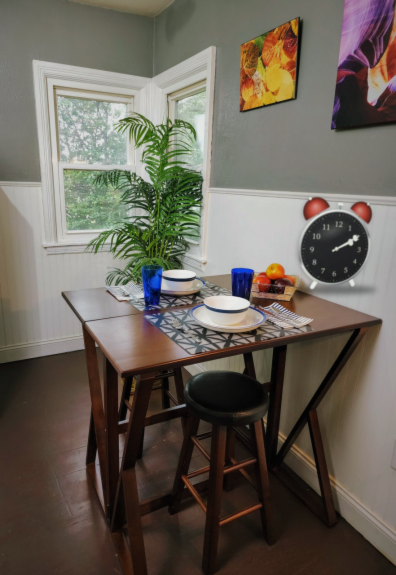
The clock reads 2 h 10 min
